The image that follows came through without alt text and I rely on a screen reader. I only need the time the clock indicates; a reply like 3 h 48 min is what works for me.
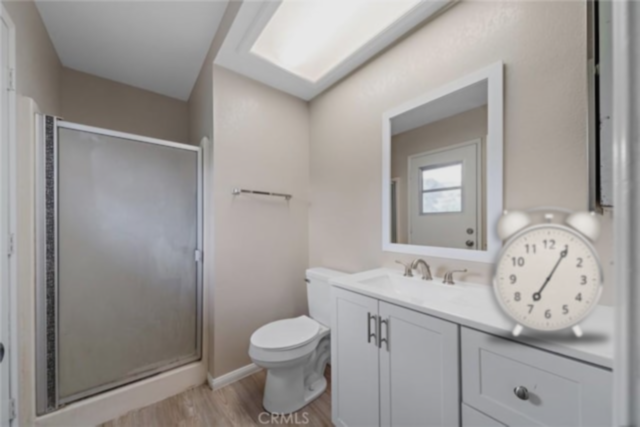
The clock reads 7 h 05 min
